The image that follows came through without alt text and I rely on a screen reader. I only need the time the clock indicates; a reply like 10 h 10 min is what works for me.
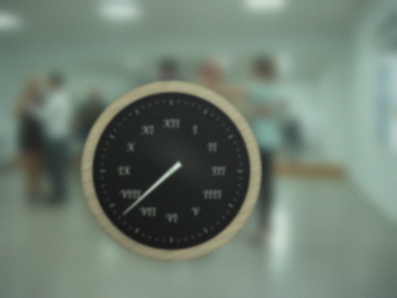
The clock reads 7 h 38 min
